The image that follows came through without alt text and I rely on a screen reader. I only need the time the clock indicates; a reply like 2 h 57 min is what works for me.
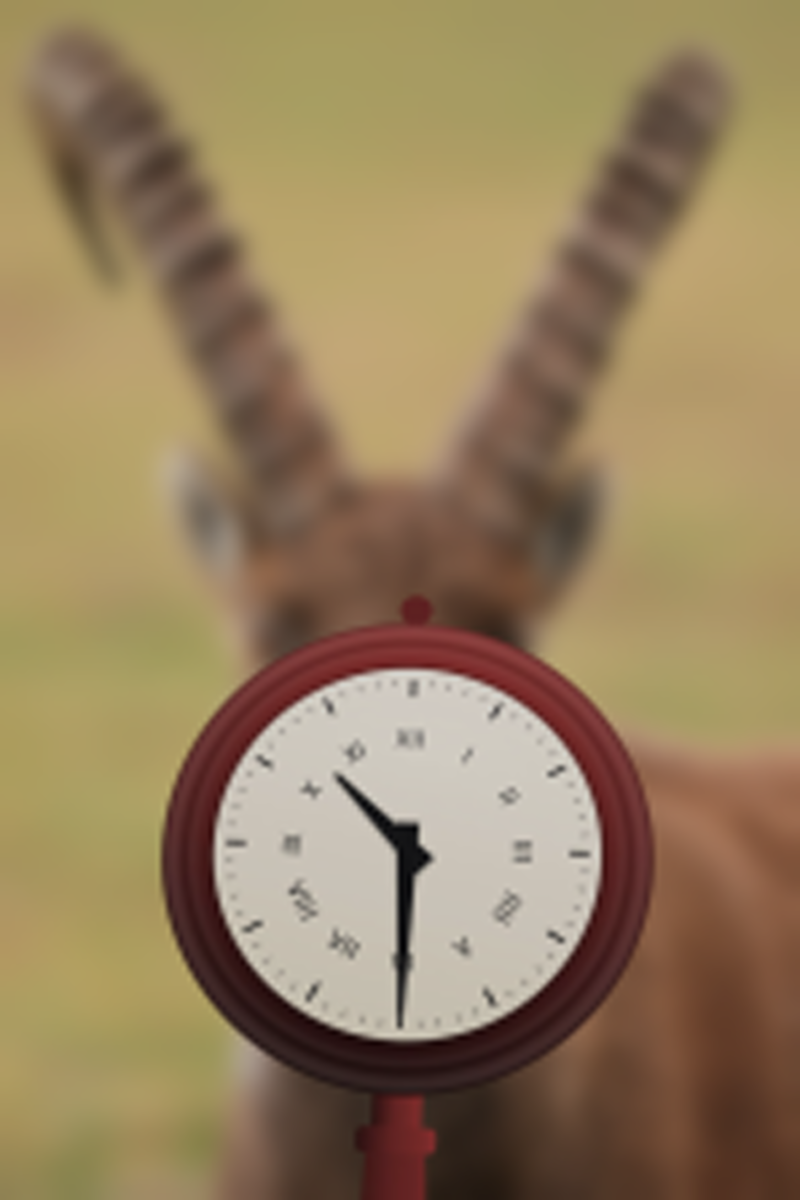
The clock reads 10 h 30 min
